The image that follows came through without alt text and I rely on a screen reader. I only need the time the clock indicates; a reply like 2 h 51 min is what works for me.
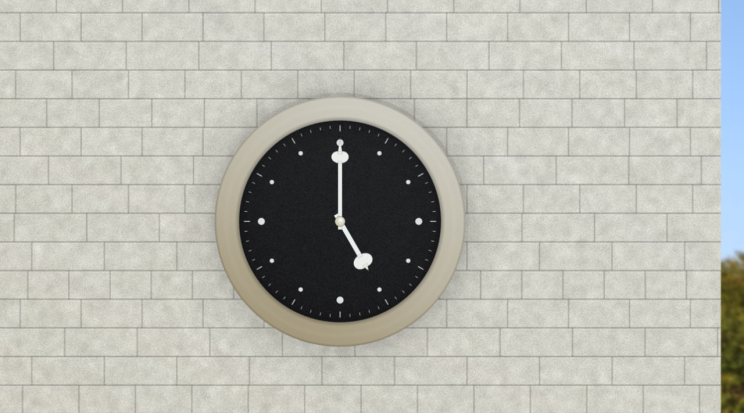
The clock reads 5 h 00 min
